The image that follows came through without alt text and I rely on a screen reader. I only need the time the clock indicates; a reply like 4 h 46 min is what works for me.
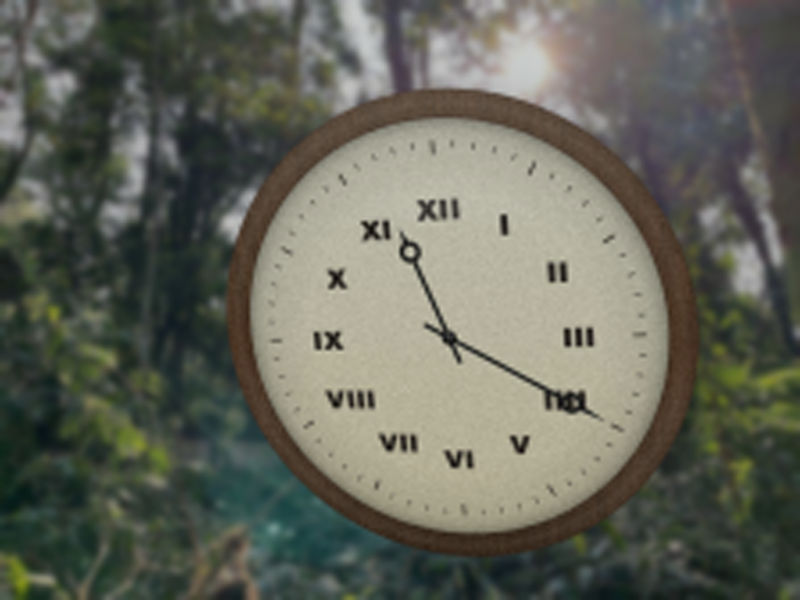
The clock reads 11 h 20 min
